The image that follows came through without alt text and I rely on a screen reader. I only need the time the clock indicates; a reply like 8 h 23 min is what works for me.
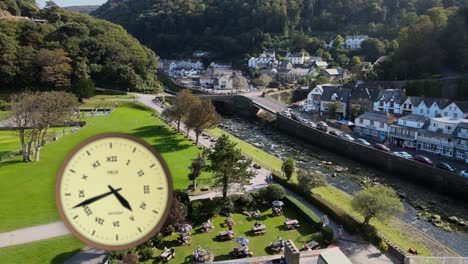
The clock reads 4 h 42 min
